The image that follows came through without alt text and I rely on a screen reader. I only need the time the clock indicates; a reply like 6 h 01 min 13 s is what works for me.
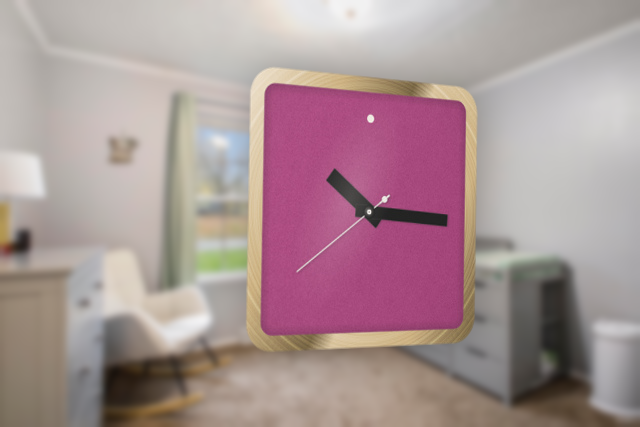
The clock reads 10 h 15 min 39 s
